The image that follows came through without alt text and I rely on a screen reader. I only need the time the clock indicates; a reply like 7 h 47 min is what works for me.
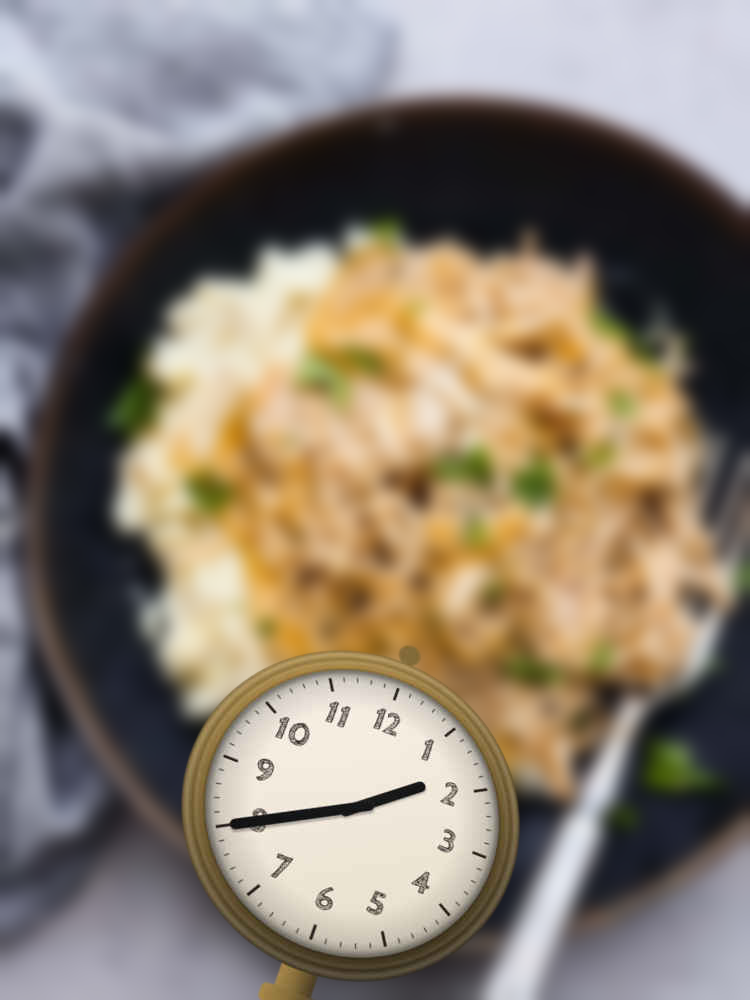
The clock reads 1 h 40 min
